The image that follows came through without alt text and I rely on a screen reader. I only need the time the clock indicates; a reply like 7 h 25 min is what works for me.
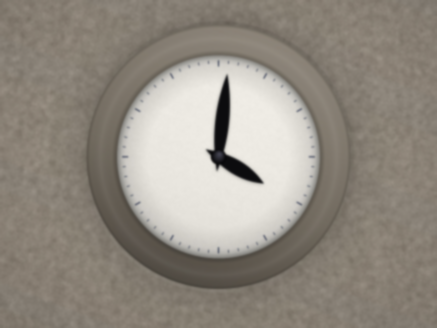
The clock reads 4 h 01 min
